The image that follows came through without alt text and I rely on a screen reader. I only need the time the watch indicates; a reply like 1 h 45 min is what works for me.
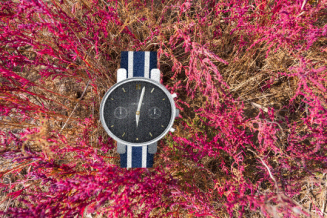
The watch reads 6 h 02 min
